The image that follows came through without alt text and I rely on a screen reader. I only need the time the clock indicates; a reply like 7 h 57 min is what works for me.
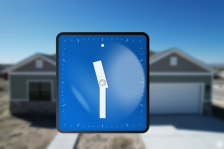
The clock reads 11 h 30 min
